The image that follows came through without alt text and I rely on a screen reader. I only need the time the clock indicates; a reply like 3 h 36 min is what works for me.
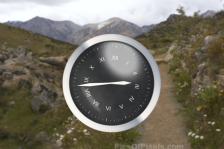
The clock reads 2 h 43 min
